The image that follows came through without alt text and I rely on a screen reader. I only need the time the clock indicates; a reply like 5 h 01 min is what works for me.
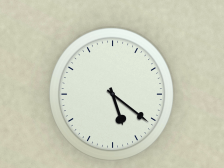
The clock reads 5 h 21 min
